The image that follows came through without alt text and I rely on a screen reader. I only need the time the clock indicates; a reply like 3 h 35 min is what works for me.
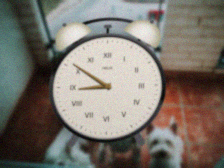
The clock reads 8 h 51 min
